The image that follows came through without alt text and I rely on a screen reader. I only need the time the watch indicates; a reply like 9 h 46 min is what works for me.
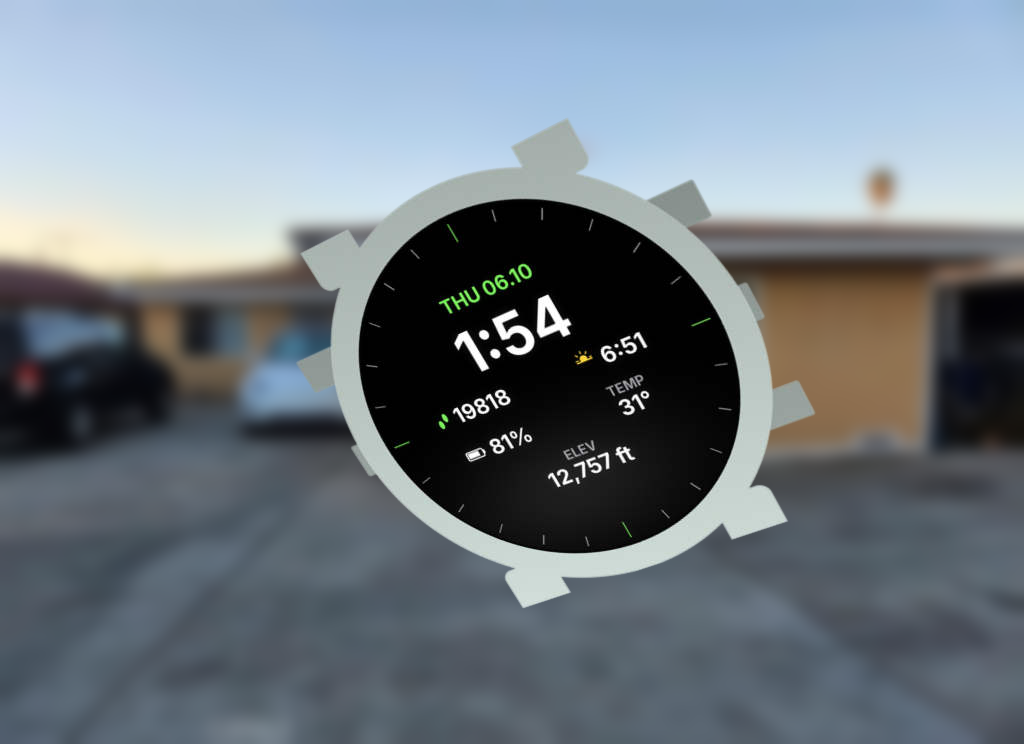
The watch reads 1 h 54 min
